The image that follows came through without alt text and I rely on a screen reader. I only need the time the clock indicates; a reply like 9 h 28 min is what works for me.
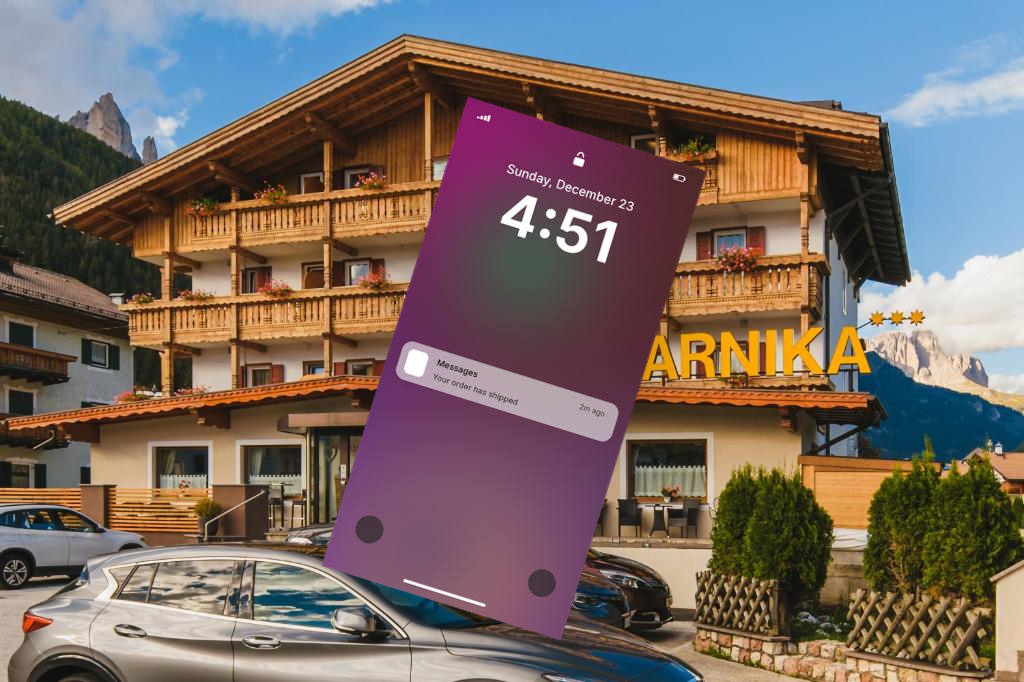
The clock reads 4 h 51 min
